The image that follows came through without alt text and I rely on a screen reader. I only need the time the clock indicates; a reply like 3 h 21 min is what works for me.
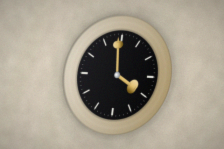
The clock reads 3 h 59 min
